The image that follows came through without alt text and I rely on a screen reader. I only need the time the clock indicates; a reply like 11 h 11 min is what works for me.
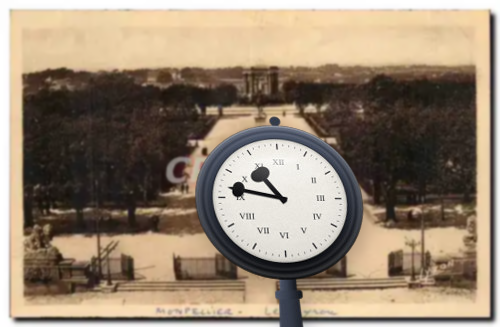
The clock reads 10 h 47 min
